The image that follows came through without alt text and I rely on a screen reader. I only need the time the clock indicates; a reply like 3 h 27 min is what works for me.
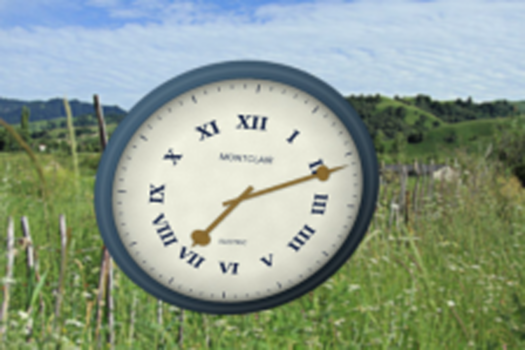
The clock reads 7 h 11 min
